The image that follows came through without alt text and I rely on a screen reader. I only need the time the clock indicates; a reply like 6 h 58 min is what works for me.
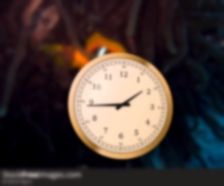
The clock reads 1 h 44 min
